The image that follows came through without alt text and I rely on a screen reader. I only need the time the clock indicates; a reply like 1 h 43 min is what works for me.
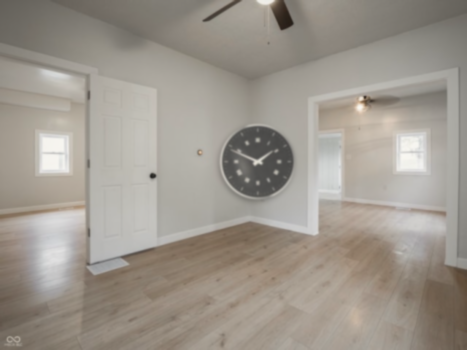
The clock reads 1 h 49 min
